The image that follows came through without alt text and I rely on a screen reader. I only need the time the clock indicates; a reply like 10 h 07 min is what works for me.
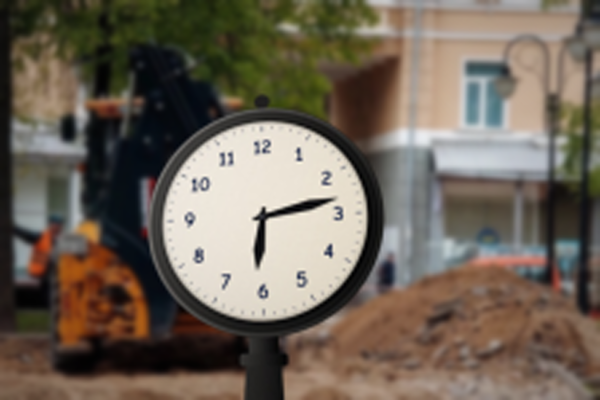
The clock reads 6 h 13 min
